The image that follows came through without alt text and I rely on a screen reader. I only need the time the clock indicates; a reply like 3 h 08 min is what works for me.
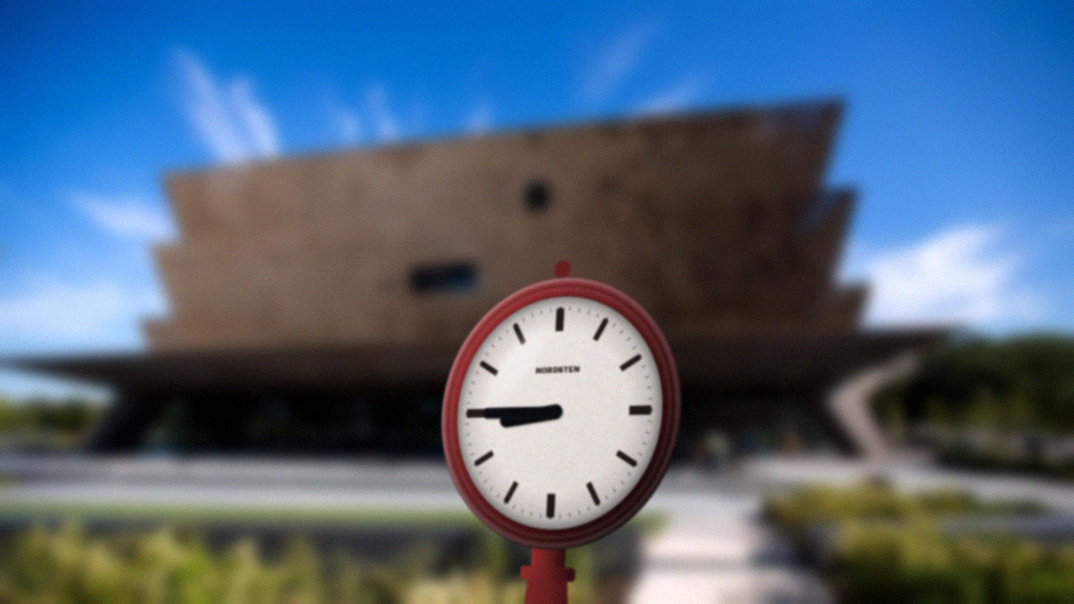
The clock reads 8 h 45 min
